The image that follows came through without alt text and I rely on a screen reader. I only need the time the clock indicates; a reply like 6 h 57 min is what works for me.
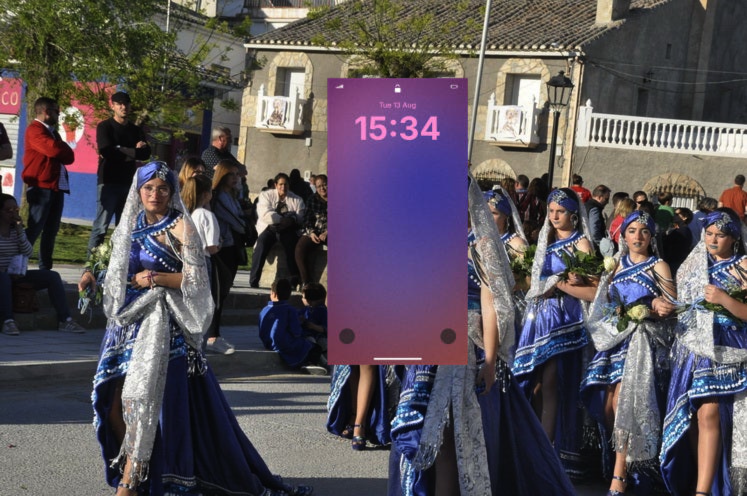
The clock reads 15 h 34 min
